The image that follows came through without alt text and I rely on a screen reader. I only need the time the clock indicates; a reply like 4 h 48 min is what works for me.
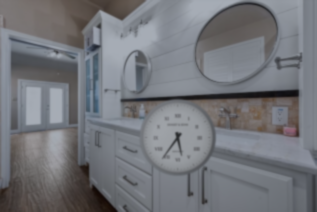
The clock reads 5 h 36 min
